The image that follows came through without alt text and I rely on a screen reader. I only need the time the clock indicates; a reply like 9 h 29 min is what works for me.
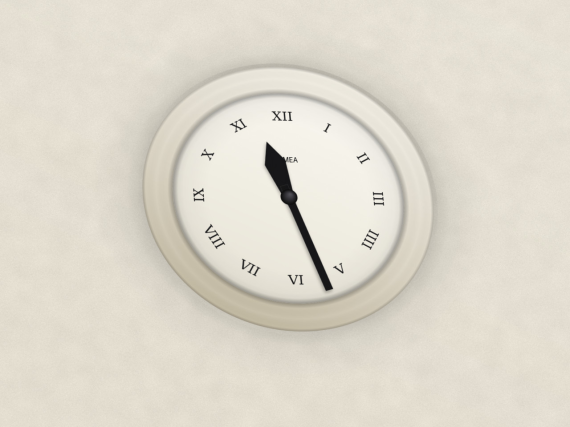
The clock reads 11 h 27 min
